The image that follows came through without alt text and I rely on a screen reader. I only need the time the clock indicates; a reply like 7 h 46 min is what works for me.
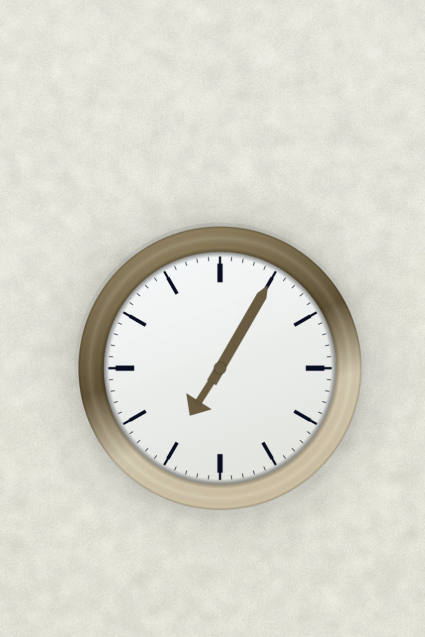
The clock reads 7 h 05 min
